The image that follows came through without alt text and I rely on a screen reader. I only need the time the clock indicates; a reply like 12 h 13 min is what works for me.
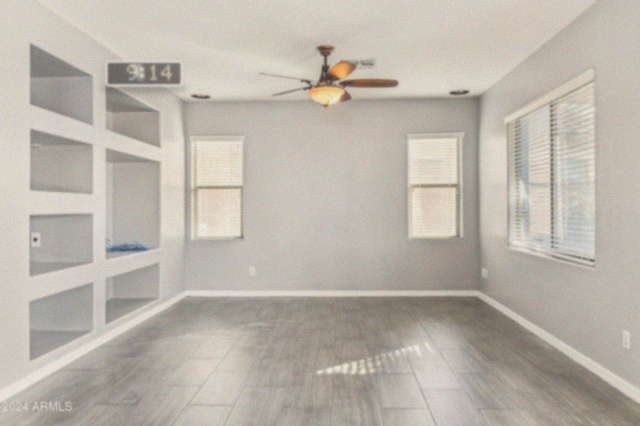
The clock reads 9 h 14 min
